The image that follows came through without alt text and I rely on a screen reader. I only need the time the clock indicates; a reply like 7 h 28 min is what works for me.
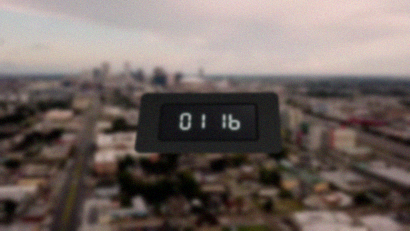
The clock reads 1 h 16 min
